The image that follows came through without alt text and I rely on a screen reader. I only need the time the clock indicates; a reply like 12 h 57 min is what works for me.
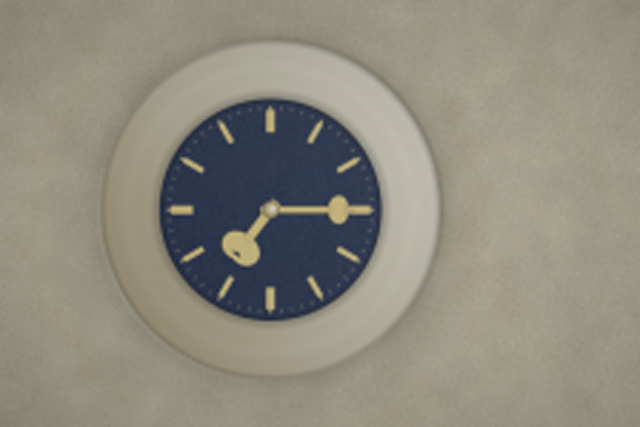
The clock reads 7 h 15 min
